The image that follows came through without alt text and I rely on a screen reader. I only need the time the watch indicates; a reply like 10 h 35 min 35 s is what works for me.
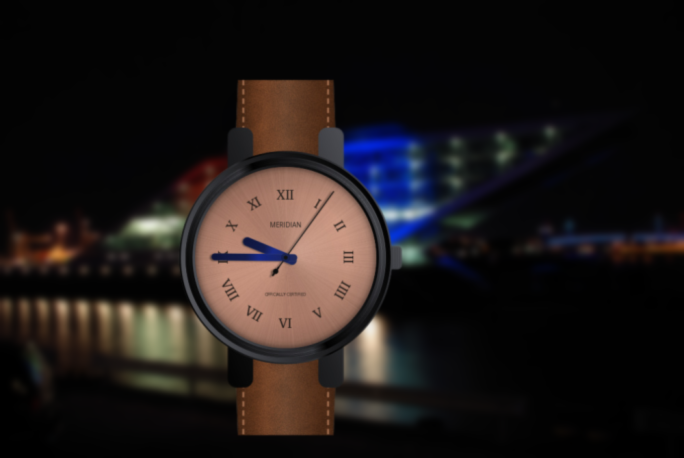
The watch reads 9 h 45 min 06 s
